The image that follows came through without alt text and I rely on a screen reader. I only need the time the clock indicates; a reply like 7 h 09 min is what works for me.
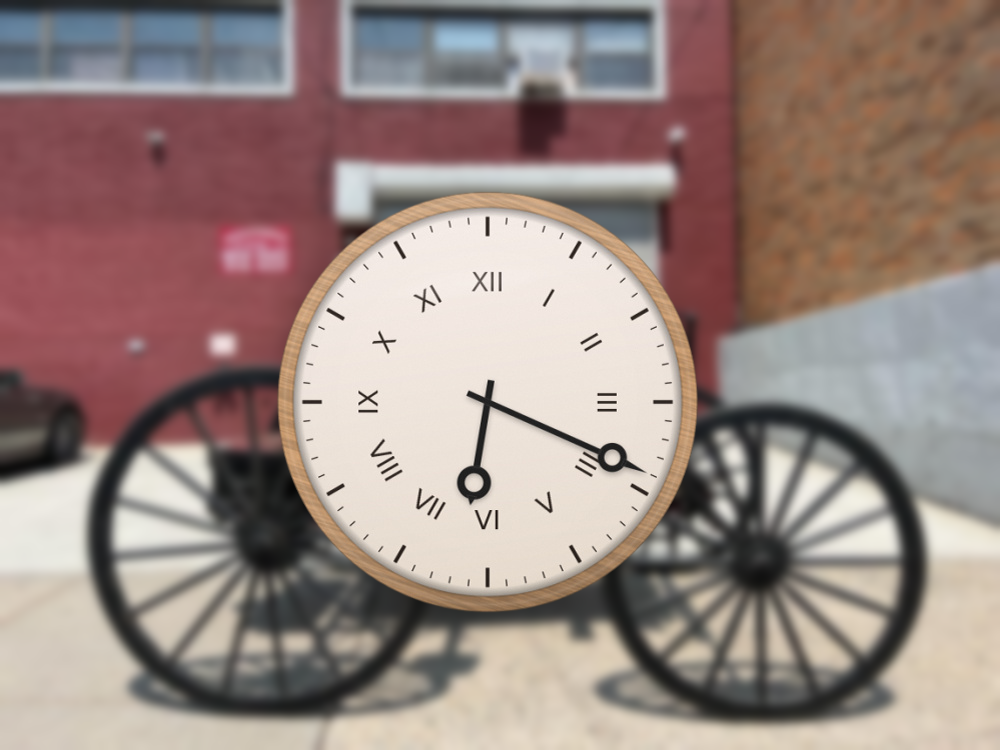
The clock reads 6 h 19 min
